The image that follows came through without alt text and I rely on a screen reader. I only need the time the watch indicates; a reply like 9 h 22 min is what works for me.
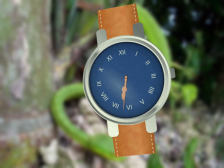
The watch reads 6 h 32 min
